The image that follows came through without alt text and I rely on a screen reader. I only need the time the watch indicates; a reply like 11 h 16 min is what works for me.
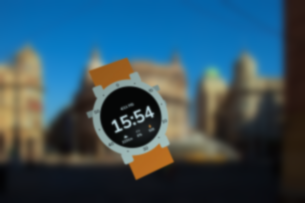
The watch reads 15 h 54 min
